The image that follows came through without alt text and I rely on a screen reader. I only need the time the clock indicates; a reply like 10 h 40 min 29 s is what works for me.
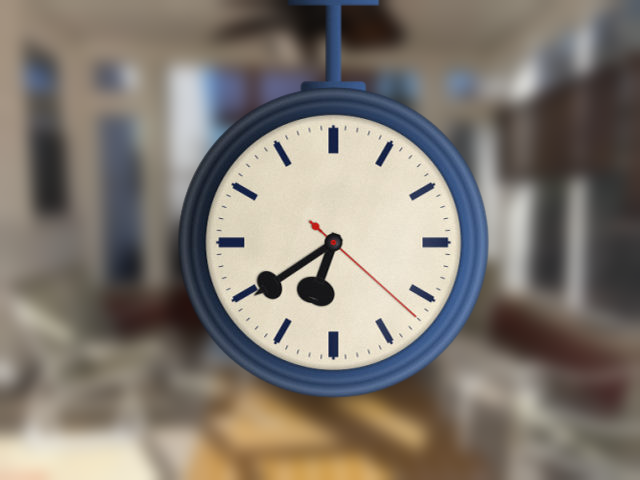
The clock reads 6 h 39 min 22 s
